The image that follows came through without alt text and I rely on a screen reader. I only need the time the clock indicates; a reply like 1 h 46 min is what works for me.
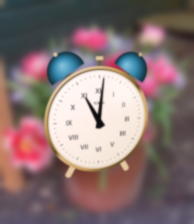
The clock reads 11 h 01 min
